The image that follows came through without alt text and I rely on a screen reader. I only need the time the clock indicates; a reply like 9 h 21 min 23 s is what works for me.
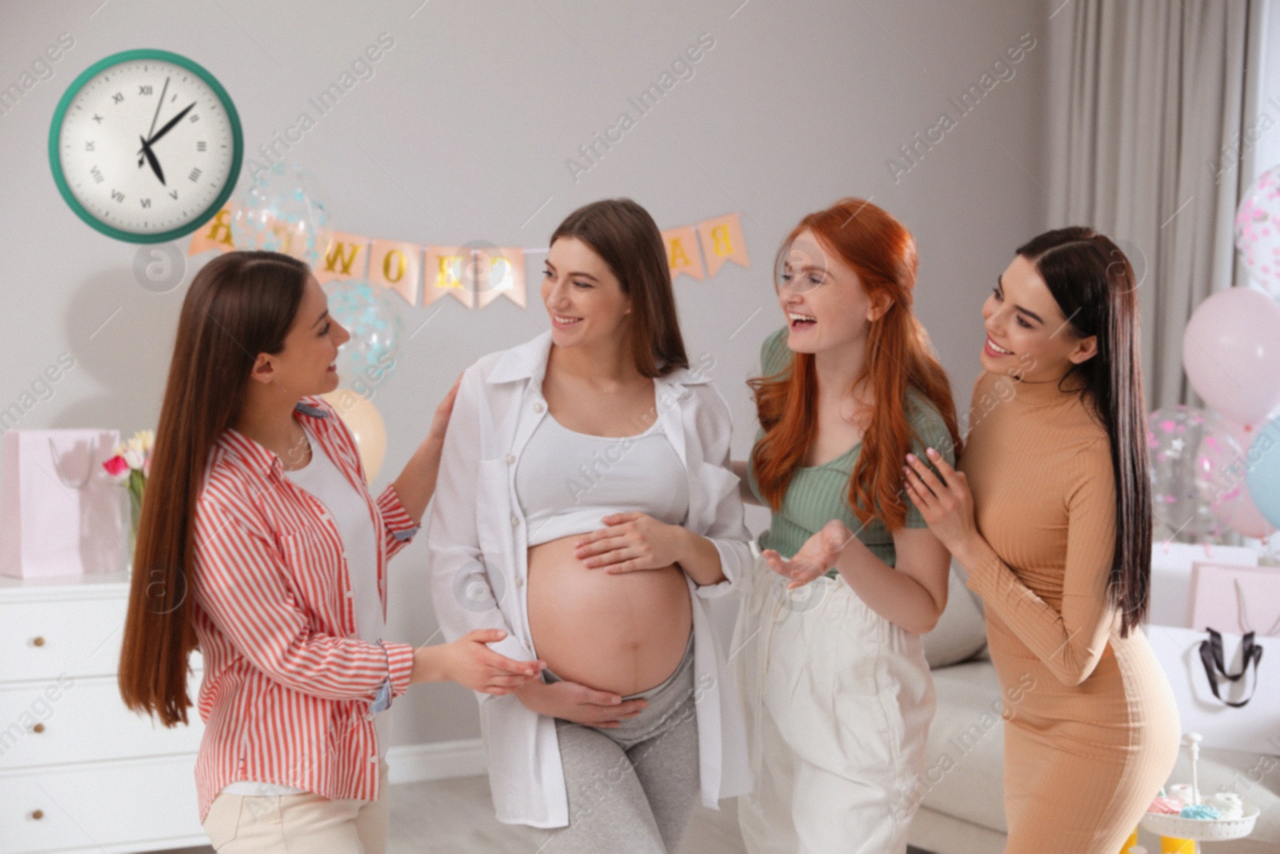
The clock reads 5 h 08 min 03 s
